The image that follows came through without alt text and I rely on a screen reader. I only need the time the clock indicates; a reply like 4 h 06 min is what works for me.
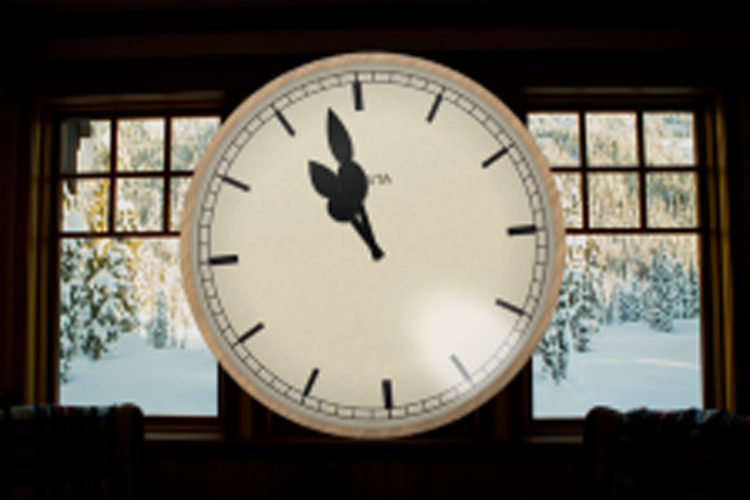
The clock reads 10 h 58 min
